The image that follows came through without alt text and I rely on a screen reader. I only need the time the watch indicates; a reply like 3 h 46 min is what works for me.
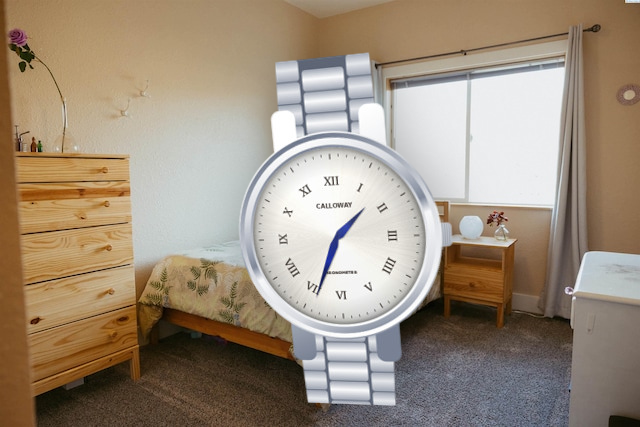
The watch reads 1 h 34 min
